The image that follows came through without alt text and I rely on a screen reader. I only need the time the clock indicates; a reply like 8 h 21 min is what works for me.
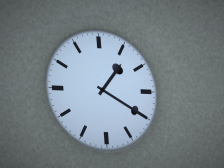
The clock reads 1 h 20 min
